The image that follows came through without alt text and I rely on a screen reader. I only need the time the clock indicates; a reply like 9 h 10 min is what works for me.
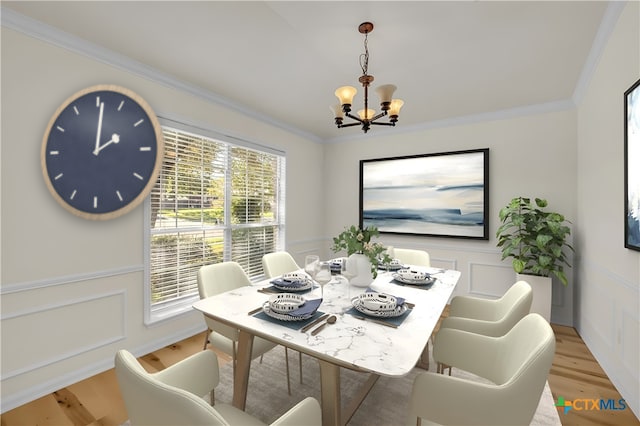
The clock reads 2 h 01 min
